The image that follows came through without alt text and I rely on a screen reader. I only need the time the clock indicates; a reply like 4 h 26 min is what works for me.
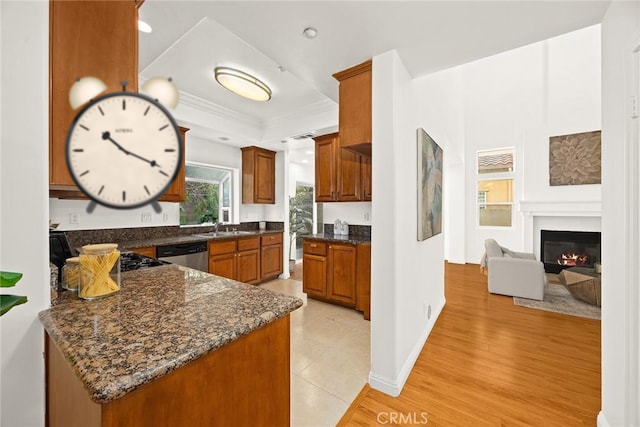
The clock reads 10 h 19 min
